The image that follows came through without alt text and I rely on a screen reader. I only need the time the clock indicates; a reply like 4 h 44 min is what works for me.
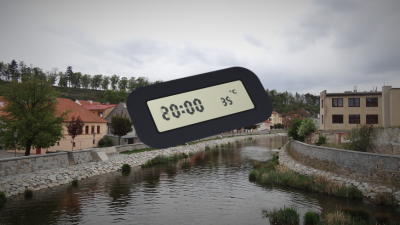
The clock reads 20 h 00 min
